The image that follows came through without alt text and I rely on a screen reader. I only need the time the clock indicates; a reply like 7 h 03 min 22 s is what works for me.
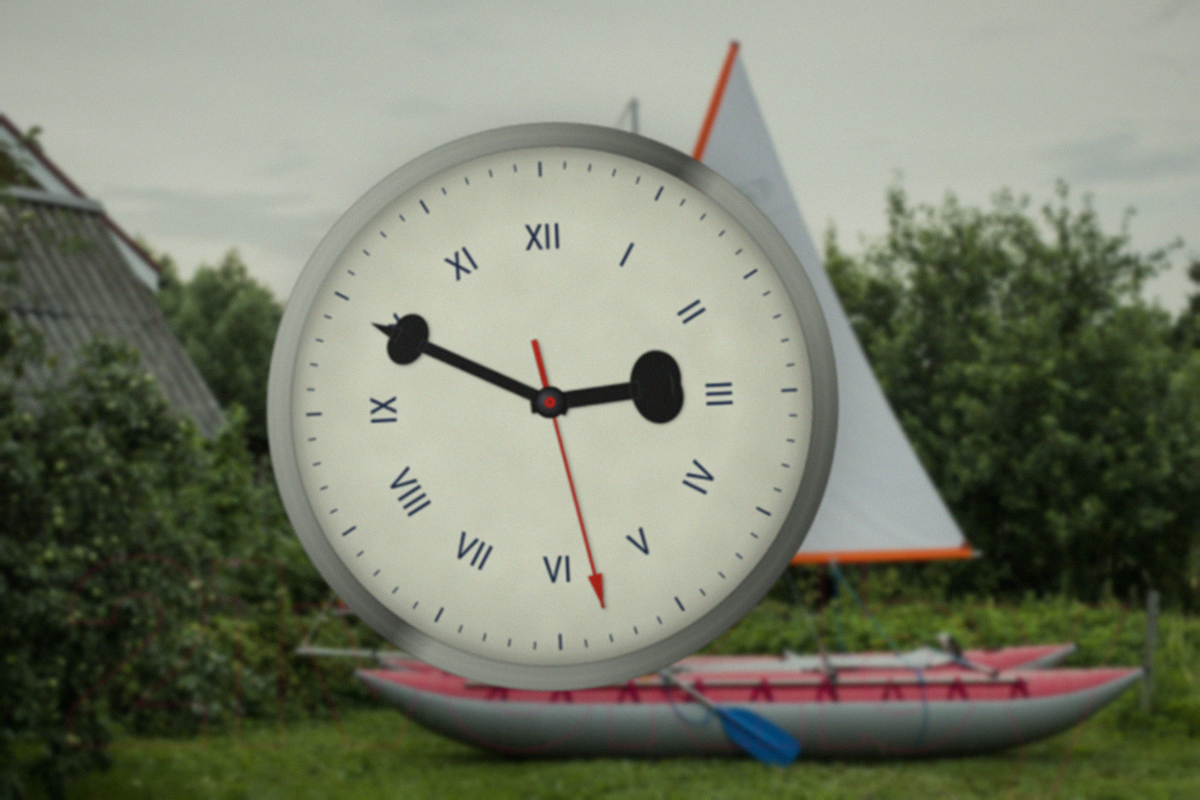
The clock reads 2 h 49 min 28 s
